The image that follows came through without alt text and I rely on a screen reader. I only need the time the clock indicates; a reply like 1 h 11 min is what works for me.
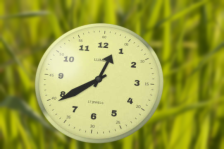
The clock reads 12 h 39 min
